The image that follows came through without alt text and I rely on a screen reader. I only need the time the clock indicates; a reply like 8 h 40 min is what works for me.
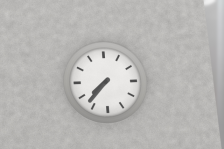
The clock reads 7 h 37 min
